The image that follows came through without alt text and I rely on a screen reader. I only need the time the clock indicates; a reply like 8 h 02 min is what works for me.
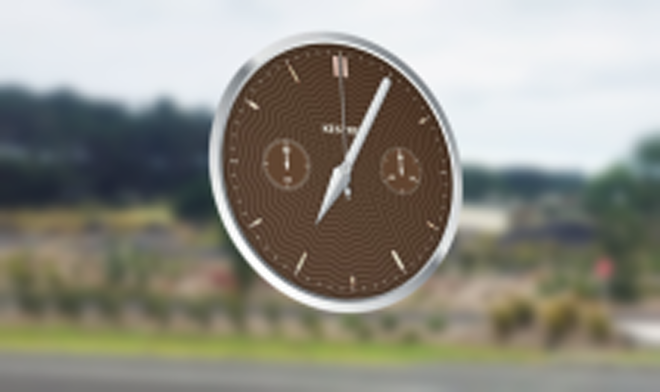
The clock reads 7 h 05 min
